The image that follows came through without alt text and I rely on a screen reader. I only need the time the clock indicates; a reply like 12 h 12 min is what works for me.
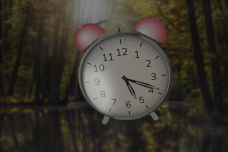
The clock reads 5 h 19 min
